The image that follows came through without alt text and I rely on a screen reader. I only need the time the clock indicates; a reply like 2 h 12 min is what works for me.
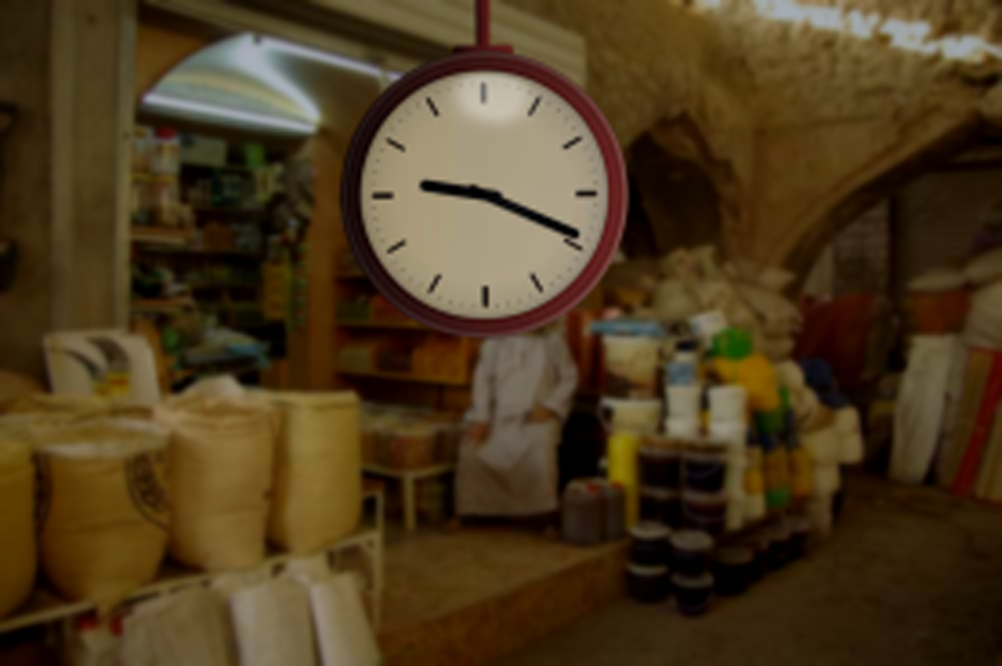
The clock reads 9 h 19 min
